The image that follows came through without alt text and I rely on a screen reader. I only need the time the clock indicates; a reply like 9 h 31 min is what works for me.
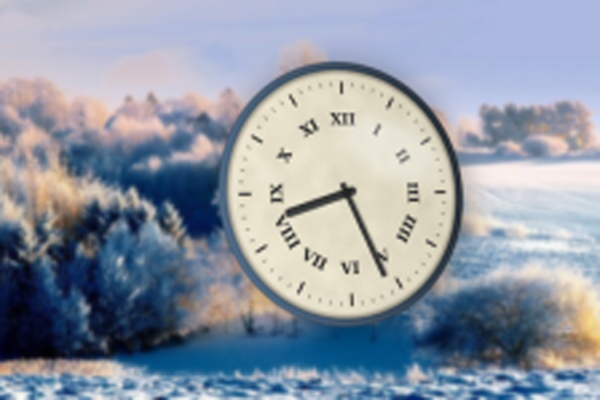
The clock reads 8 h 26 min
